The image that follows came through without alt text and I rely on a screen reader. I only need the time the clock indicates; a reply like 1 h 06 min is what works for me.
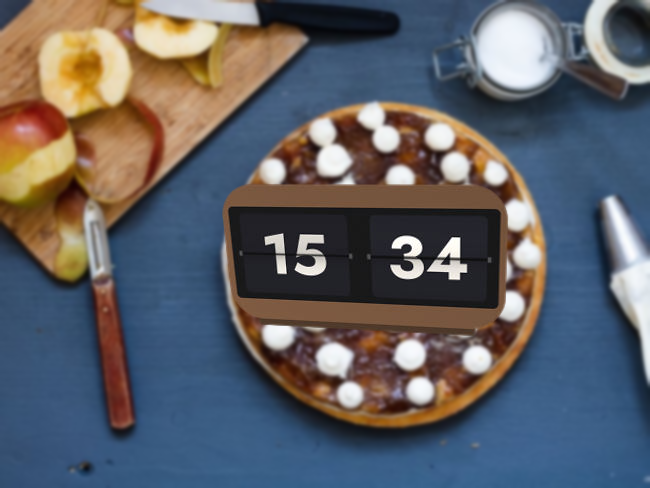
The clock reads 15 h 34 min
